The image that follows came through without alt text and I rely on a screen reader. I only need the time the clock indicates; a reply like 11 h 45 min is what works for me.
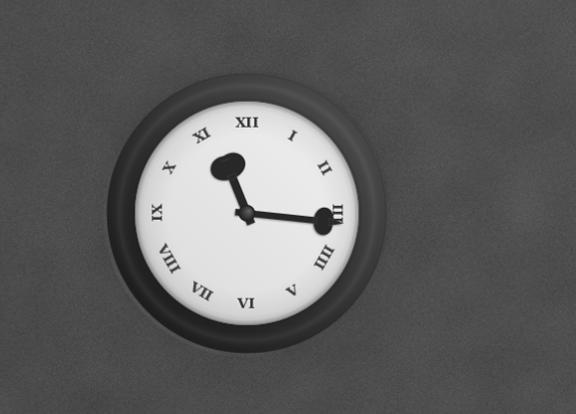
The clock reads 11 h 16 min
